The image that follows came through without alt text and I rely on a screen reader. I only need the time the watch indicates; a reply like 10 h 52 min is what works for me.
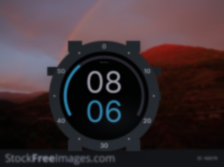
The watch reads 8 h 06 min
